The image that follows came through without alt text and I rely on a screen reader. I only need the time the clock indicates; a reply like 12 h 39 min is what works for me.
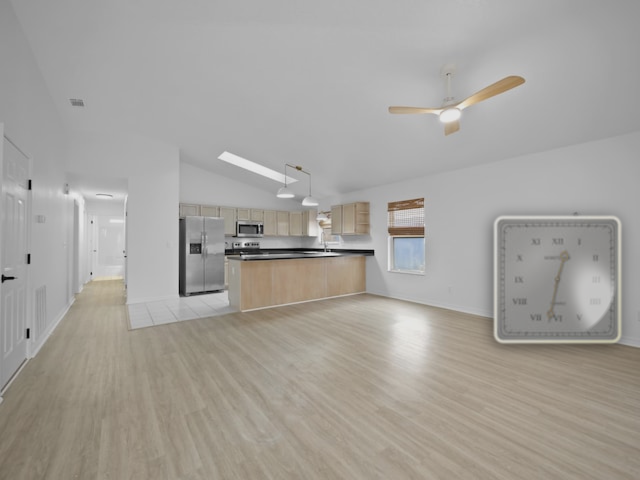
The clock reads 12 h 32 min
